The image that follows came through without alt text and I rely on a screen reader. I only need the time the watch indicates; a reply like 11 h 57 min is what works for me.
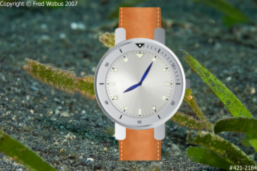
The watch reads 8 h 05 min
